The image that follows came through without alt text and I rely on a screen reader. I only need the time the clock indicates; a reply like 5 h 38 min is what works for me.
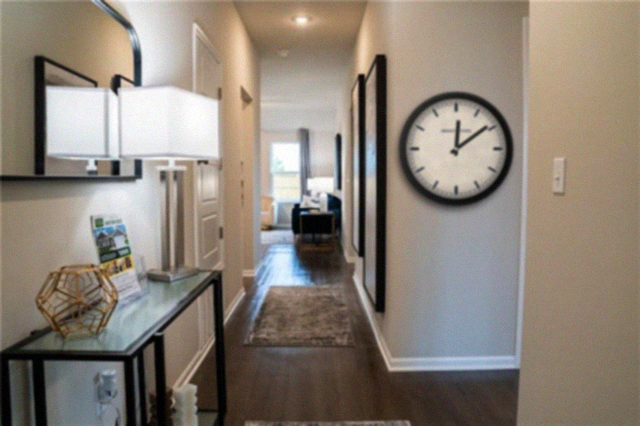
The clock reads 12 h 09 min
